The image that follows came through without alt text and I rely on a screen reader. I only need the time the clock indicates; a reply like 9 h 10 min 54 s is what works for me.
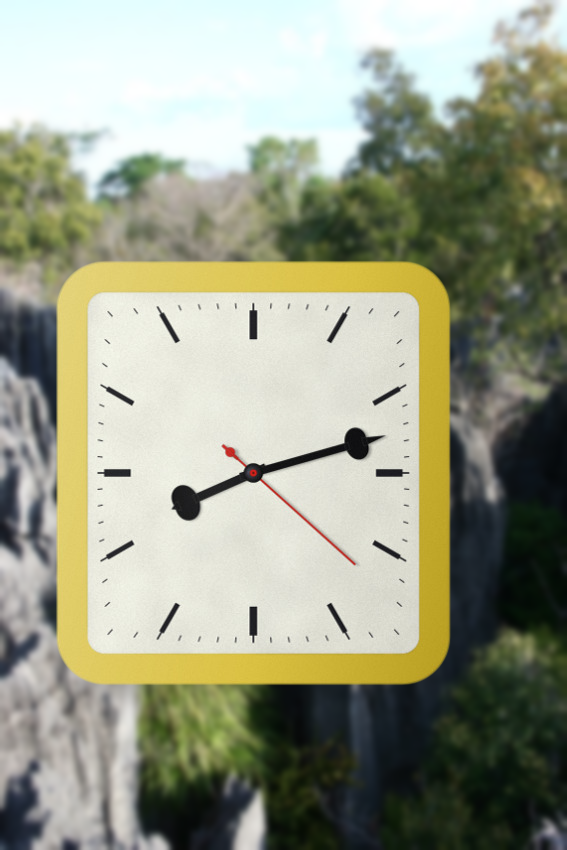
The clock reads 8 h 12 min 22 s
